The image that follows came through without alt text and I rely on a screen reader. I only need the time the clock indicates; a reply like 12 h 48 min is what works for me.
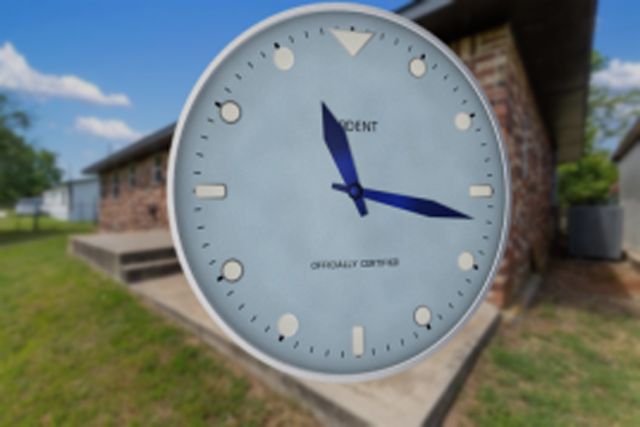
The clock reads 11 h 17 min
